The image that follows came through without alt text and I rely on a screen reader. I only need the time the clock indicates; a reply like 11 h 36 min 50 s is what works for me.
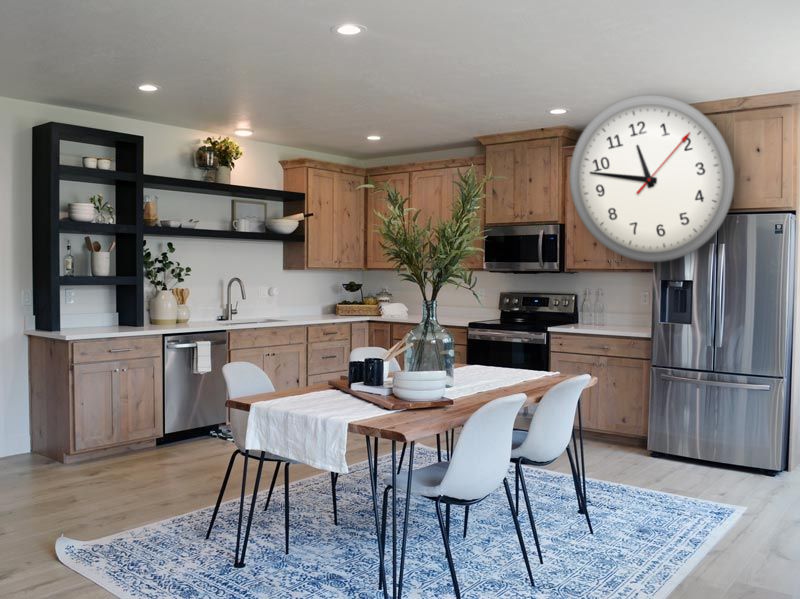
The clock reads 11 h 48 min 09 s
